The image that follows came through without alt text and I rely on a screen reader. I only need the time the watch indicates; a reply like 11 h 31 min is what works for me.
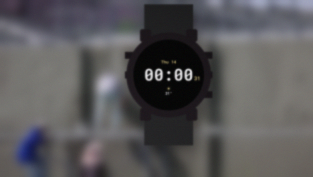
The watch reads 0 h 00 min
